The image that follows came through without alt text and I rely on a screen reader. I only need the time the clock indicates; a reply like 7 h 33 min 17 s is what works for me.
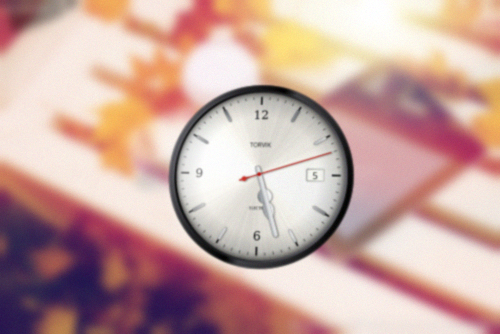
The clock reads 5 h 27 min 12 s
